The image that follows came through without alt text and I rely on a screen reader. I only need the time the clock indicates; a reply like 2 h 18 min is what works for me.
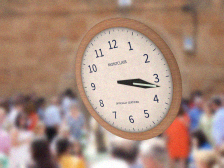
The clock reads 3 h 17 min
